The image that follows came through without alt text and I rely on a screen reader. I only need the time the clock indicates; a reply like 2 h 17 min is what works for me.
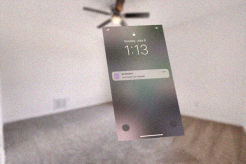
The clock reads 1 h 13 min
